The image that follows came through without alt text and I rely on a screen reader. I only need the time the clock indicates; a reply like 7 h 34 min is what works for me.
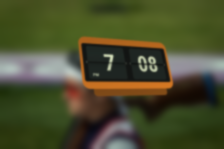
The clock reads 7 h 08 min
